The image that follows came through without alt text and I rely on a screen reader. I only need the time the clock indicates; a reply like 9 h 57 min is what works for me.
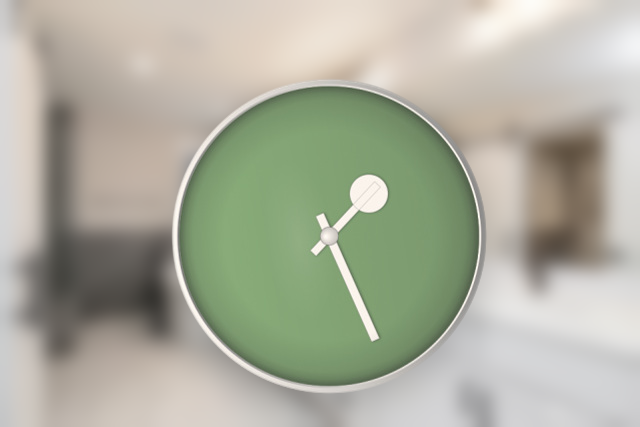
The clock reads 1 h 26 min
